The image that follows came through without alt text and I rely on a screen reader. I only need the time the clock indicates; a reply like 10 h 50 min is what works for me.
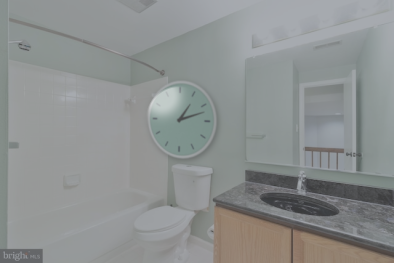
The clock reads 1 h 12 min
